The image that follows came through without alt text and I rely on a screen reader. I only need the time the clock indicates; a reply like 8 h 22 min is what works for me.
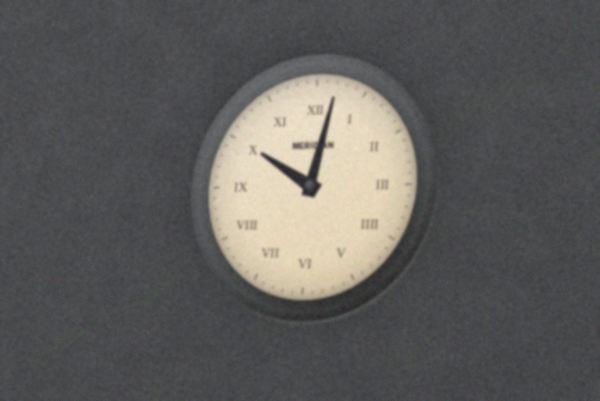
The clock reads 10 h 02 min
